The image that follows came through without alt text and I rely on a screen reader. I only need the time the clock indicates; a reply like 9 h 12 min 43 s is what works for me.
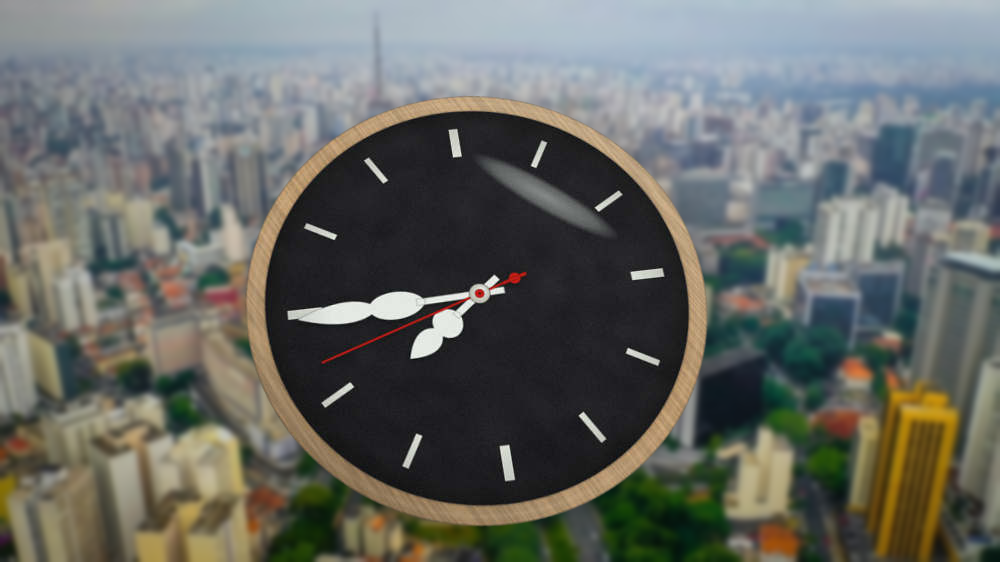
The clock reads 7 h 44 min 42 s
